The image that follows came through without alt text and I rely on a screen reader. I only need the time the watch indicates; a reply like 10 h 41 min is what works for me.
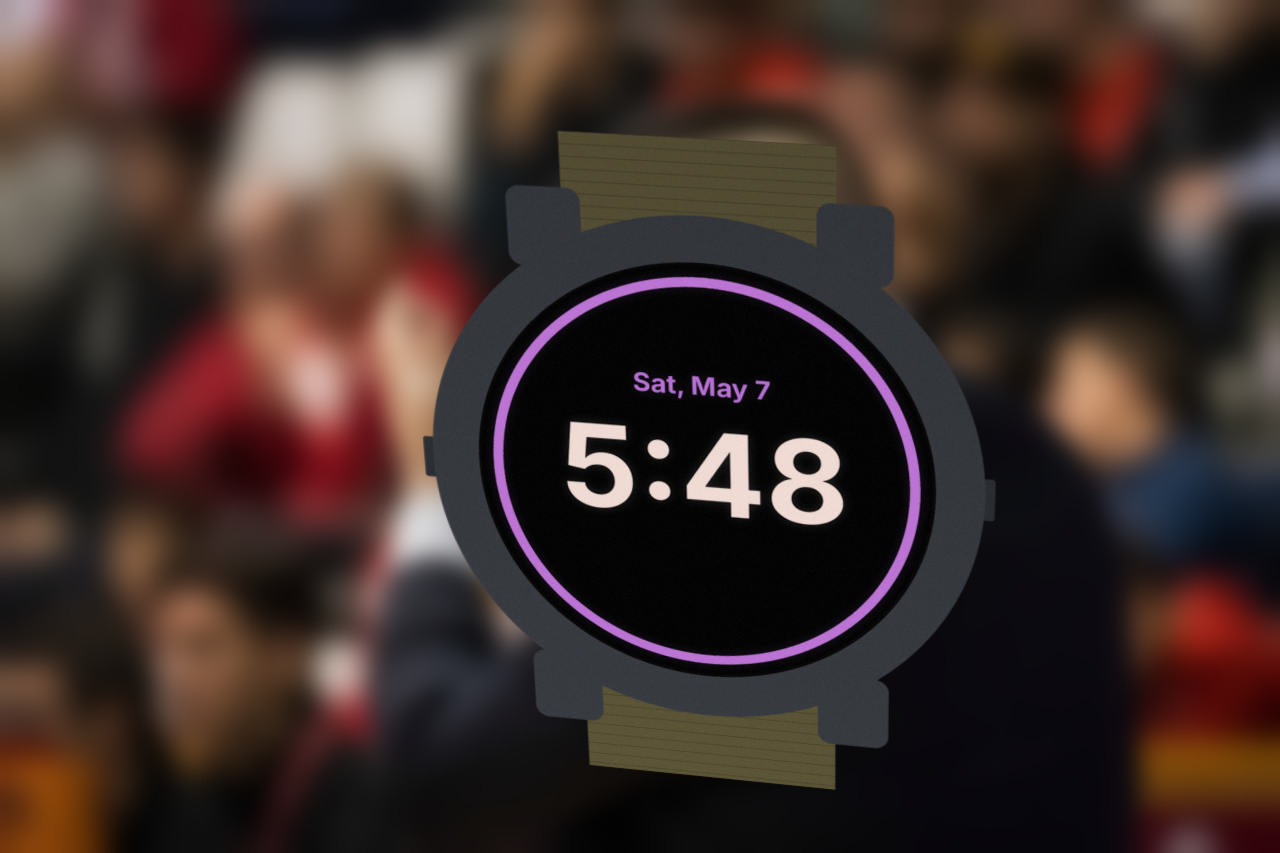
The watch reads 5 h 48 min
